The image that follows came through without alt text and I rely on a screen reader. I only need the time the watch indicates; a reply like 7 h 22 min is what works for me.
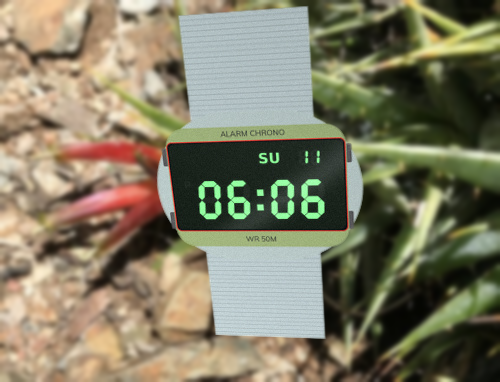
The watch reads 6 h 06 min
